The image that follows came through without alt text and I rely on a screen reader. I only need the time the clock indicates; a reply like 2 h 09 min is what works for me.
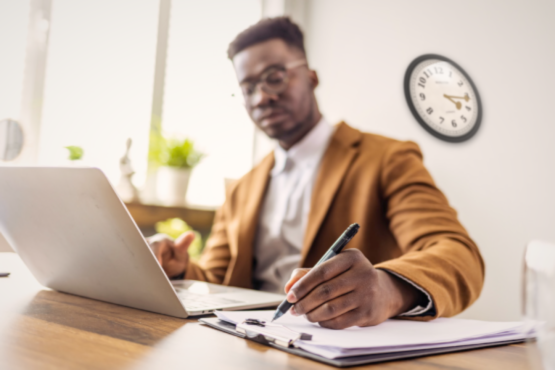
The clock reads 4 h 16 min
